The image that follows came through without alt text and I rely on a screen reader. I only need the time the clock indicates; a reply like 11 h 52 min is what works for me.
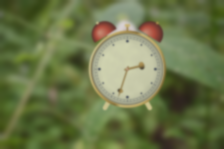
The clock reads 2 h 33 min
